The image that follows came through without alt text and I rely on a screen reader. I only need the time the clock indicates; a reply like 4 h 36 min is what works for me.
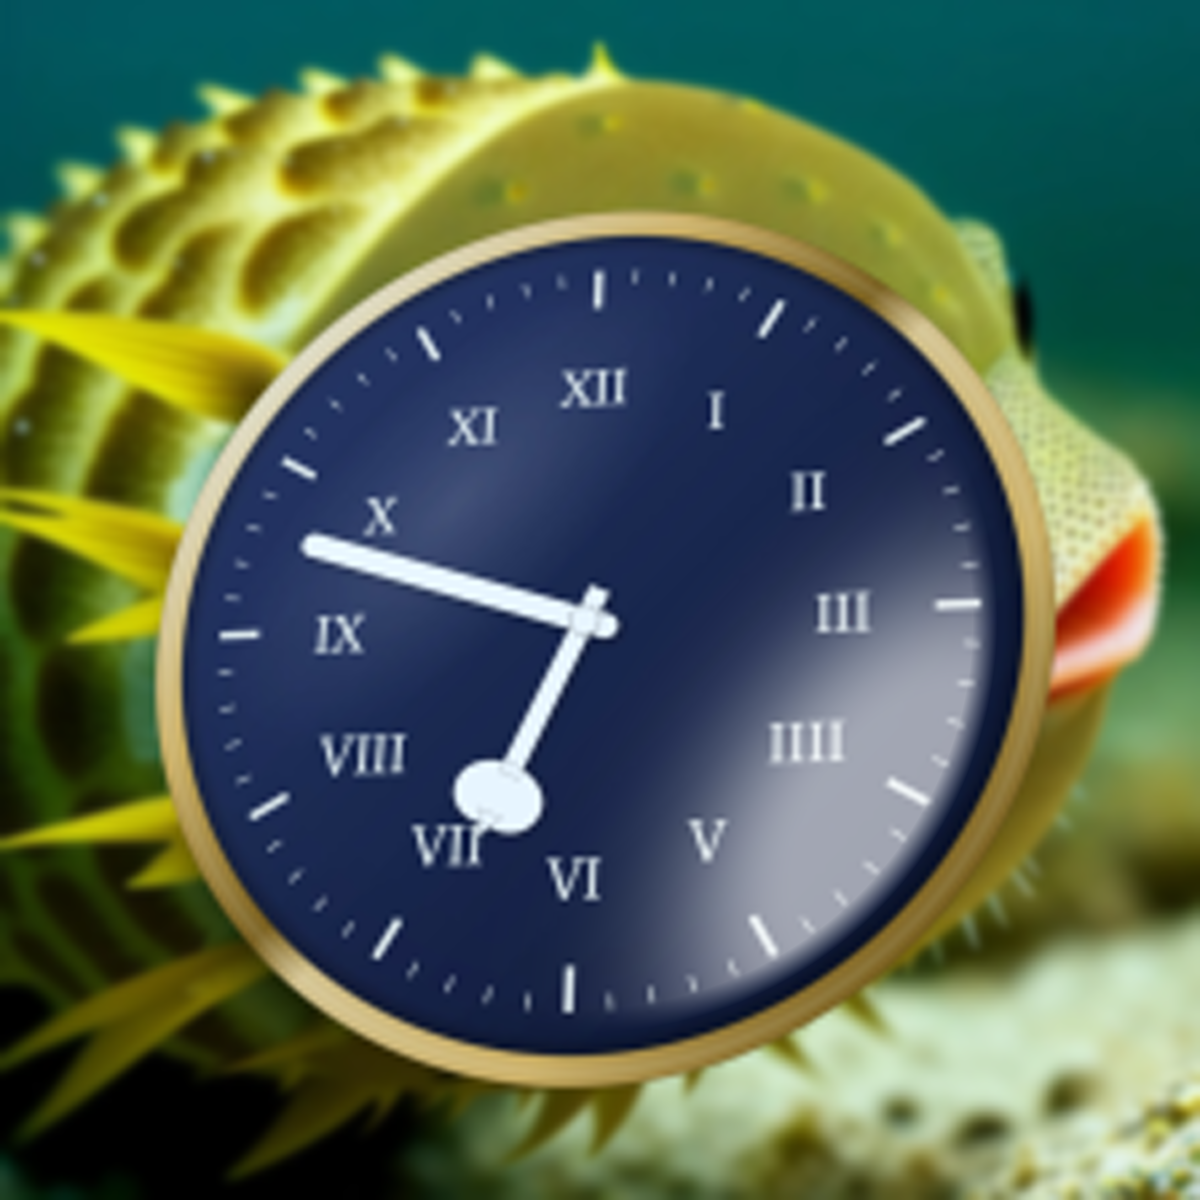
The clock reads 6 h 48 min
